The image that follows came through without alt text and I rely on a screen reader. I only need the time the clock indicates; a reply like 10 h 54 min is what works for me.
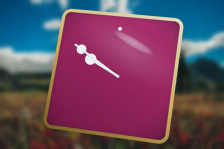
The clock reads 9 h 50 min
